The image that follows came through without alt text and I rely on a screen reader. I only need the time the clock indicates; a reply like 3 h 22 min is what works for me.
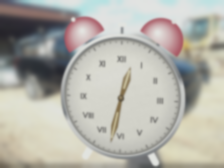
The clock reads 12 h 32 min
